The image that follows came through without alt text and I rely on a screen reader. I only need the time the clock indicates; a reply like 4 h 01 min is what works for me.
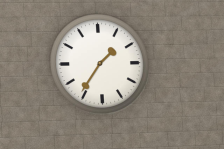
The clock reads 1 h 36 min
